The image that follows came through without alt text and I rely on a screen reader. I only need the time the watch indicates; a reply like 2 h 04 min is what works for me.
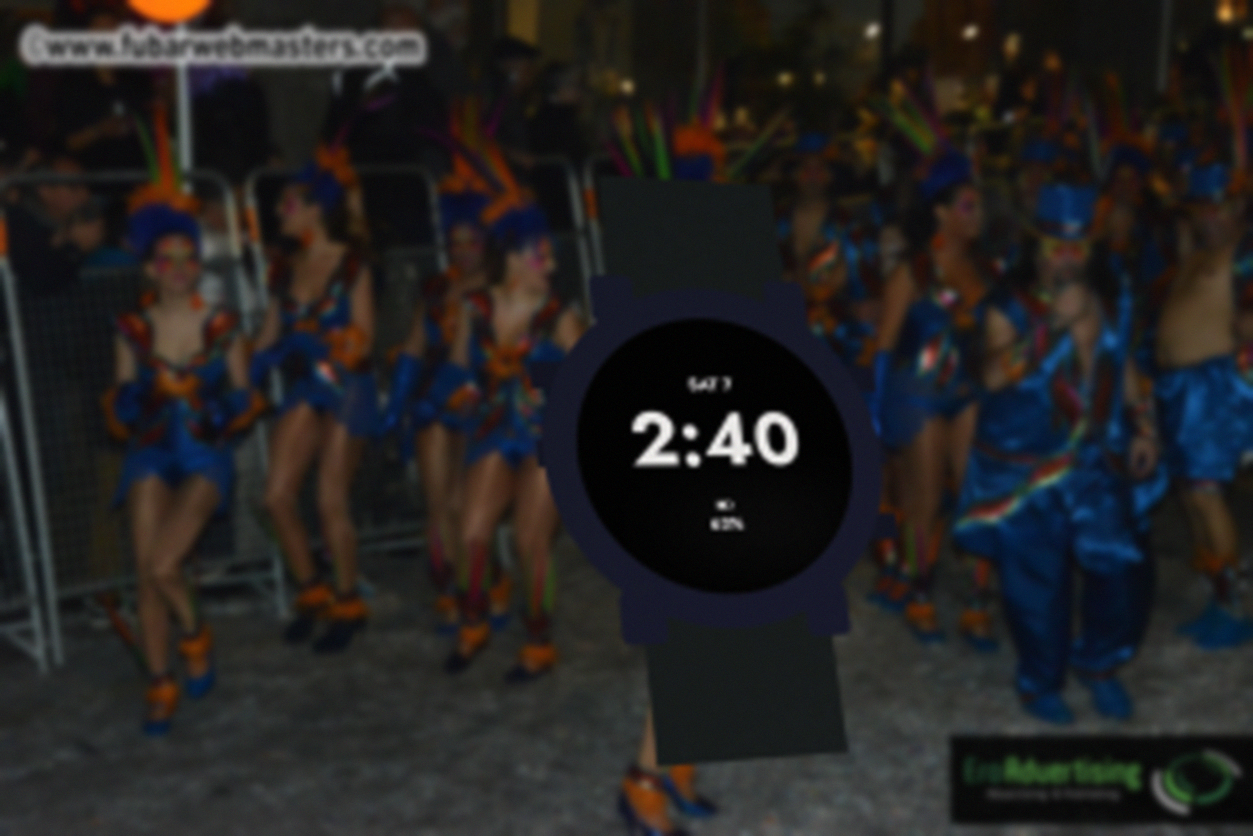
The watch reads 2 h 40 min
